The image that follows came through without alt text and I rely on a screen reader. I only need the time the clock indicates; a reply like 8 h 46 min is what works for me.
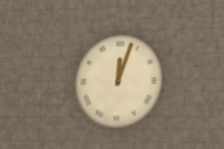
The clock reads 12 h 03 min
